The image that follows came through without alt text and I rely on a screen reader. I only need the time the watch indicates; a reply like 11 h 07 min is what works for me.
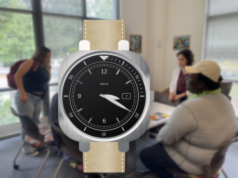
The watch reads 3 h 20 min
